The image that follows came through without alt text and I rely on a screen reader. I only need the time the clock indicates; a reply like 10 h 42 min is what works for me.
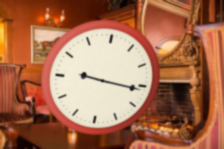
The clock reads 9 h 16 min
